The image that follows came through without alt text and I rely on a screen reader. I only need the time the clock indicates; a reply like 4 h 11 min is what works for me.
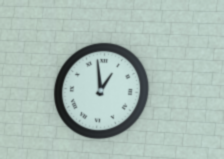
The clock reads 12 h 58 min
